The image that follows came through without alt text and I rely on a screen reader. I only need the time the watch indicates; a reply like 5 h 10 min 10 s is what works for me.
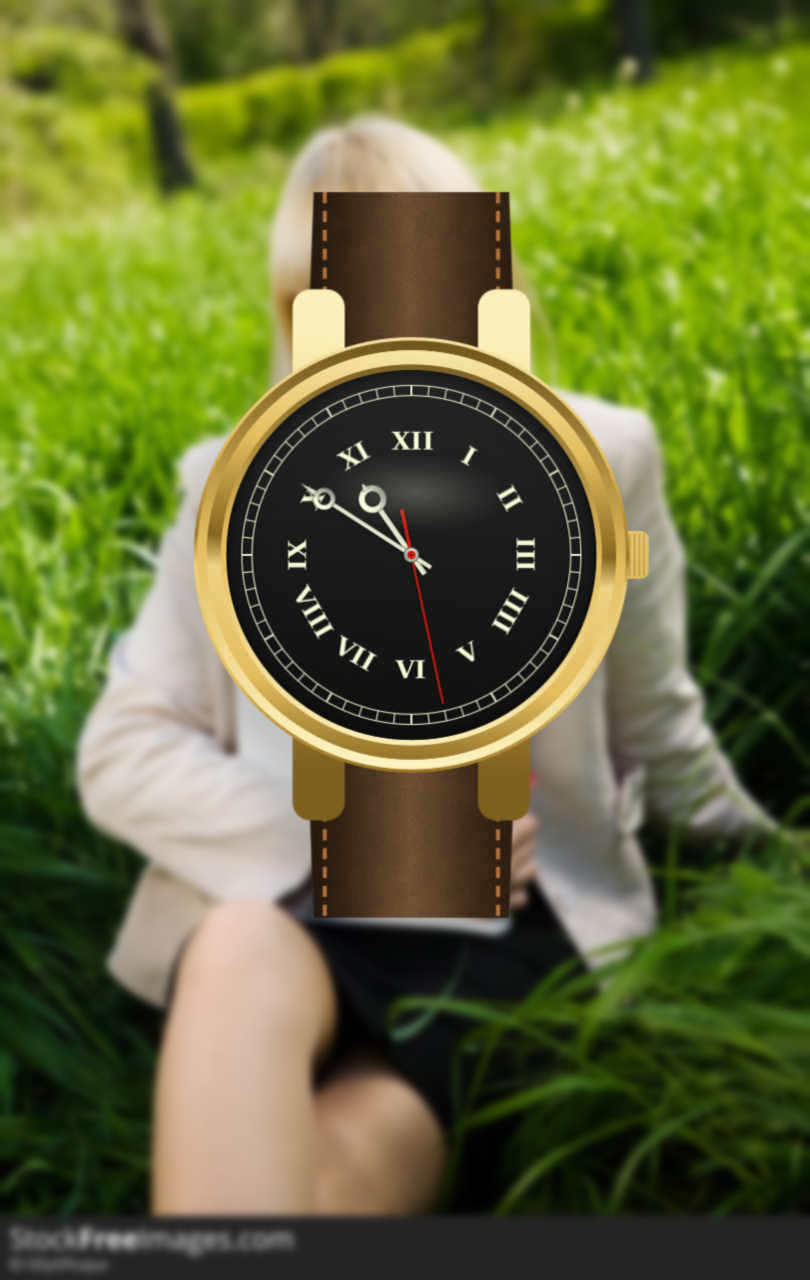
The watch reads 10 h 50 min 28 s
